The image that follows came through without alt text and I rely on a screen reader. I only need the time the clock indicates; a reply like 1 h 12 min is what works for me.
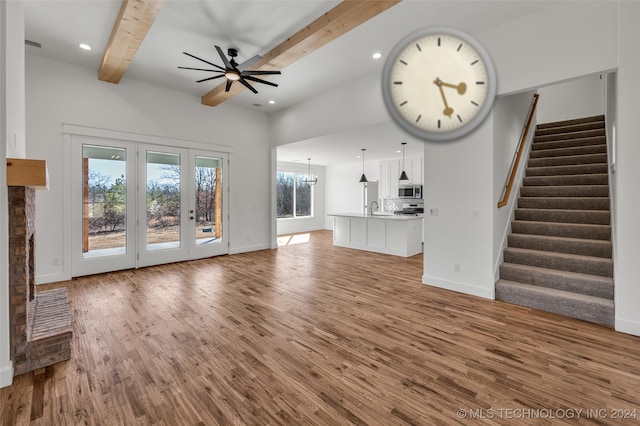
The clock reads 3 h 27 min
